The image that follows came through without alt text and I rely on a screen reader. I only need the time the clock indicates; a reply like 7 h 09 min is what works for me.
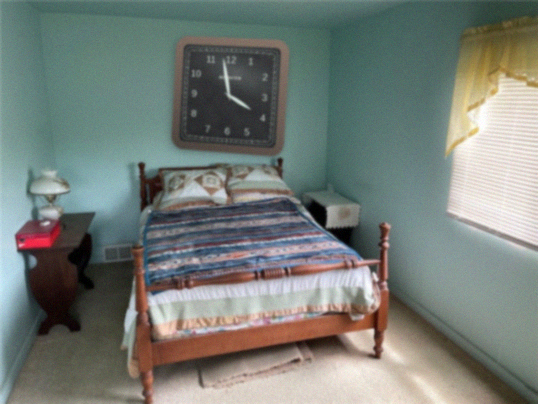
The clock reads 3 h 58 min
